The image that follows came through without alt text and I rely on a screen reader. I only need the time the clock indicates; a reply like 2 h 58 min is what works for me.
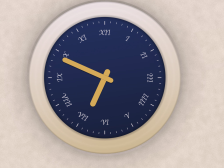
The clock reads 6 h 49 min
